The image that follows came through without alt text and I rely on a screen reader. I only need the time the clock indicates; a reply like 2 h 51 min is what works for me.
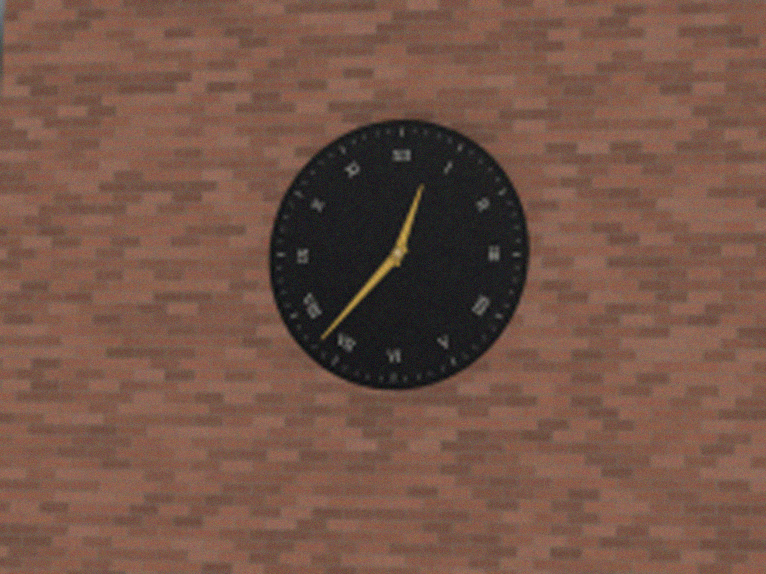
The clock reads 12 h 37 min
